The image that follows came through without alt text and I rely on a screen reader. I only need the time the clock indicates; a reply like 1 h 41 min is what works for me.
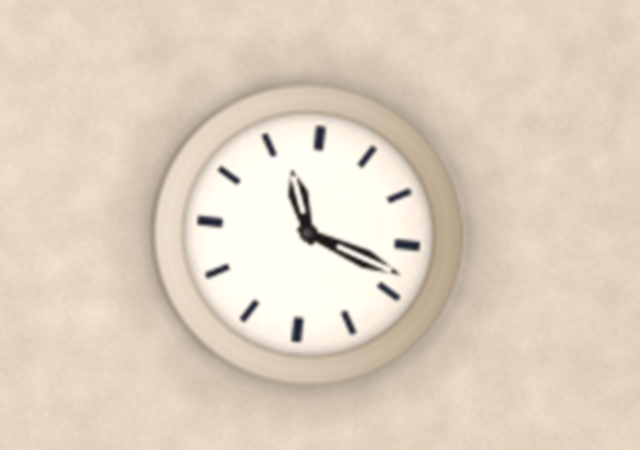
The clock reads 11 h 18 min
